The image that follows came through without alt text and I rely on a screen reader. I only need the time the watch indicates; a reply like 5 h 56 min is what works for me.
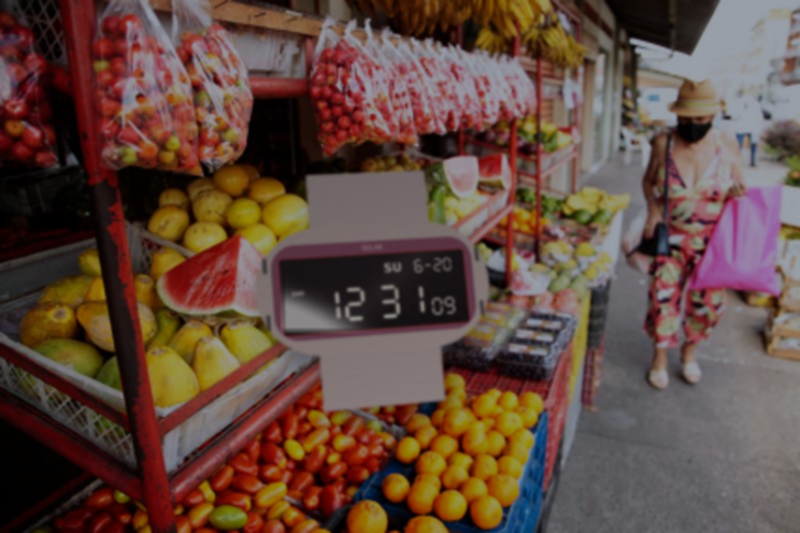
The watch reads 12 h 31 min
